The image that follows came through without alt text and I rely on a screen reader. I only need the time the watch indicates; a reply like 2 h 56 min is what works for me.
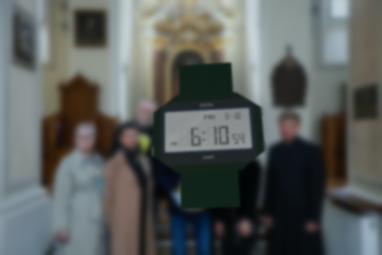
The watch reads 6 h 10 min
